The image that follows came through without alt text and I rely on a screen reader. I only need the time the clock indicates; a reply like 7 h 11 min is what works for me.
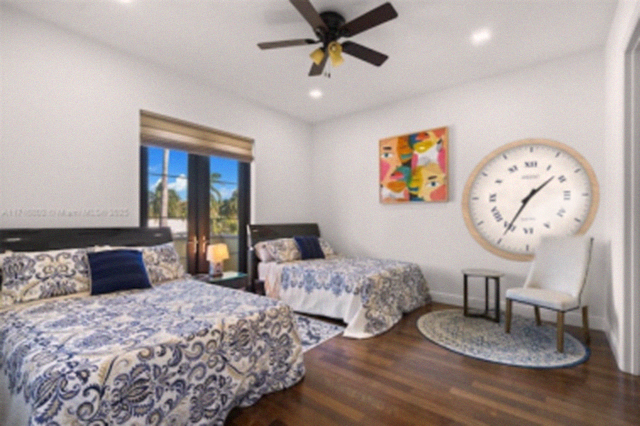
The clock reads 1 h 35 min
